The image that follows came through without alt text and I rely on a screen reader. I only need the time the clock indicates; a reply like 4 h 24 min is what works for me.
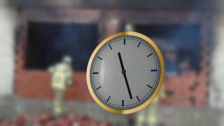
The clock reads 11 h 27 min
